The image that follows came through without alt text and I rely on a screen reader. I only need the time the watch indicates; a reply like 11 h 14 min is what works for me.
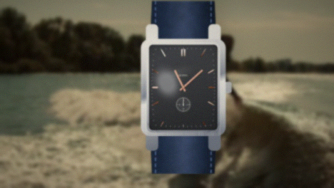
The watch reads 11 h 08 min
